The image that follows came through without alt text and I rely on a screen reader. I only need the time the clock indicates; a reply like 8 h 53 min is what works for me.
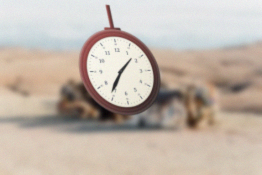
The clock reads 1 h 36 min
